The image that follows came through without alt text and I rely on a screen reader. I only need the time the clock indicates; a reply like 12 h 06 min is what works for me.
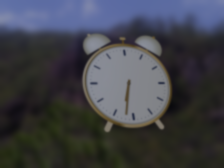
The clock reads 6 h 32 min
